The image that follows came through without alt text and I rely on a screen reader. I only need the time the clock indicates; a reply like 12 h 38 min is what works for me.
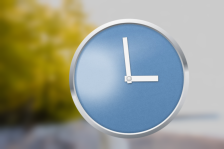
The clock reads 2 h 59 min
